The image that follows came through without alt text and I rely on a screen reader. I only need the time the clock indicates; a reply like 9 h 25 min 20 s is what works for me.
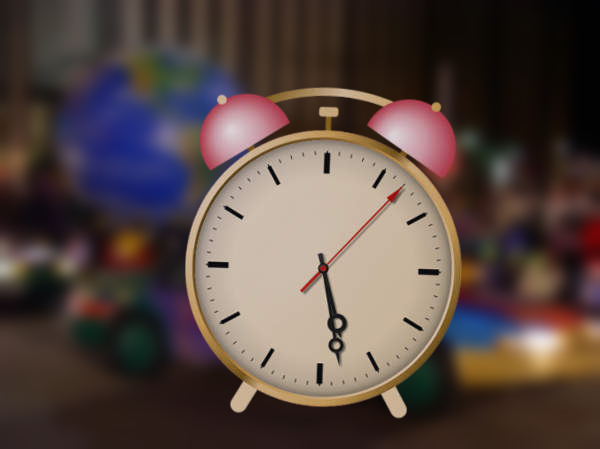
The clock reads 5 h 28 min 07 s
